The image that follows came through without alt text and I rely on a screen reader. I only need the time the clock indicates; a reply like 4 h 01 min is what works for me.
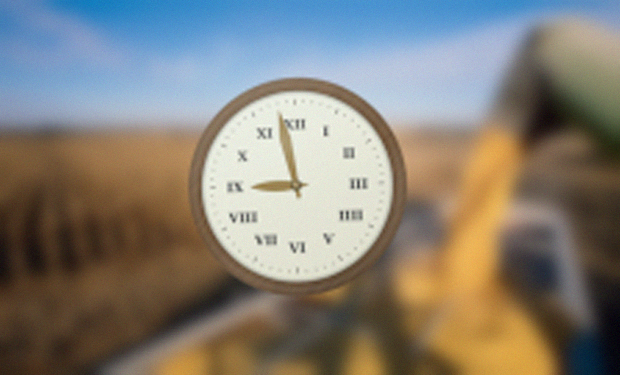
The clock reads 8 h 58 min
